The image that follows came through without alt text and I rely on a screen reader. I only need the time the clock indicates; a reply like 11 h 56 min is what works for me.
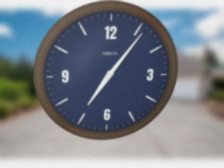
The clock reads 7 h 06 min
